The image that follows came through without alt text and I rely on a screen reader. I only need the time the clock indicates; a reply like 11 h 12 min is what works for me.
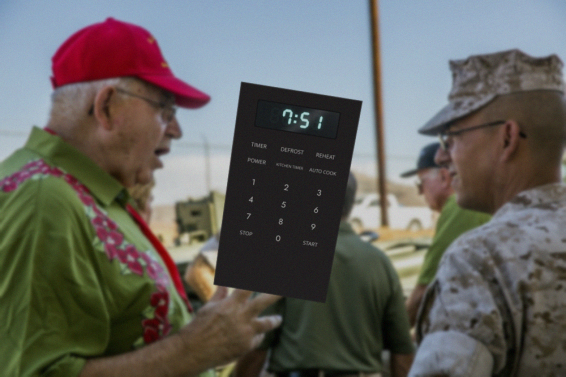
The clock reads 7 h 51 min
